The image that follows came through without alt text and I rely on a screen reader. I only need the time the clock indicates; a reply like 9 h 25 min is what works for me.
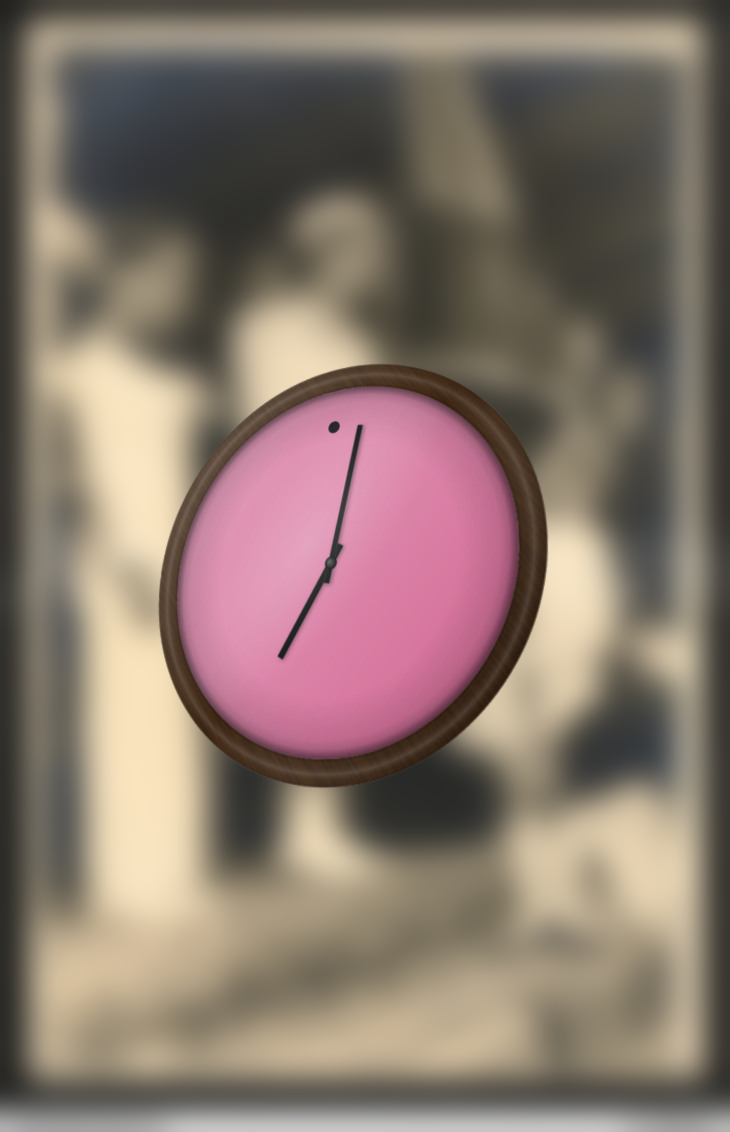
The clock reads 7 h 02 min
